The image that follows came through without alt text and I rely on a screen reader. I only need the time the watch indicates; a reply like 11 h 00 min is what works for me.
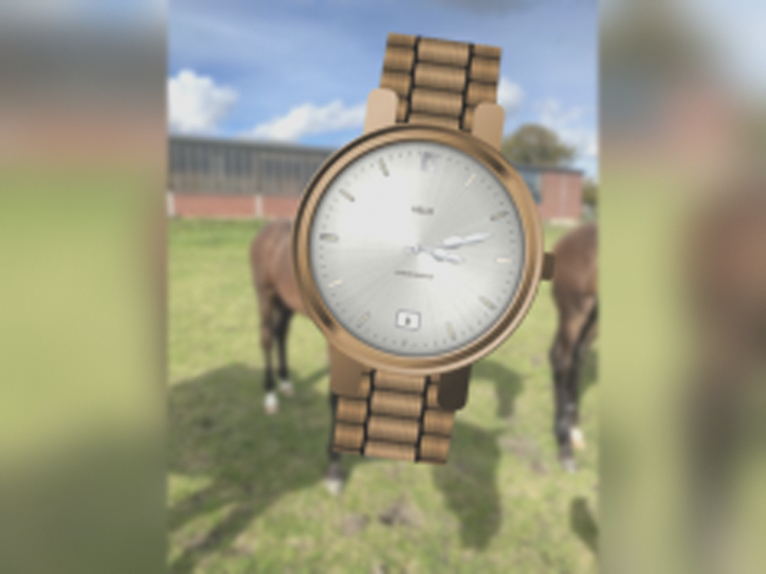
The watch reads 3 h 12 min
